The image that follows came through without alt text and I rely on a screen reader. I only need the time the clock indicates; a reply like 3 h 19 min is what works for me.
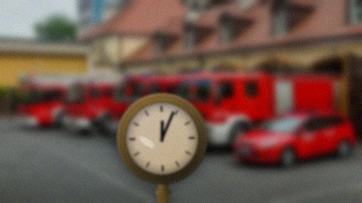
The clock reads 12 h 04 min
